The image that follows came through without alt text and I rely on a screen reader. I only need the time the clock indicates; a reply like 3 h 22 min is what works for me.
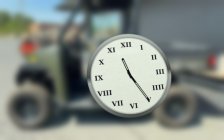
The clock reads 11 h 25 min
